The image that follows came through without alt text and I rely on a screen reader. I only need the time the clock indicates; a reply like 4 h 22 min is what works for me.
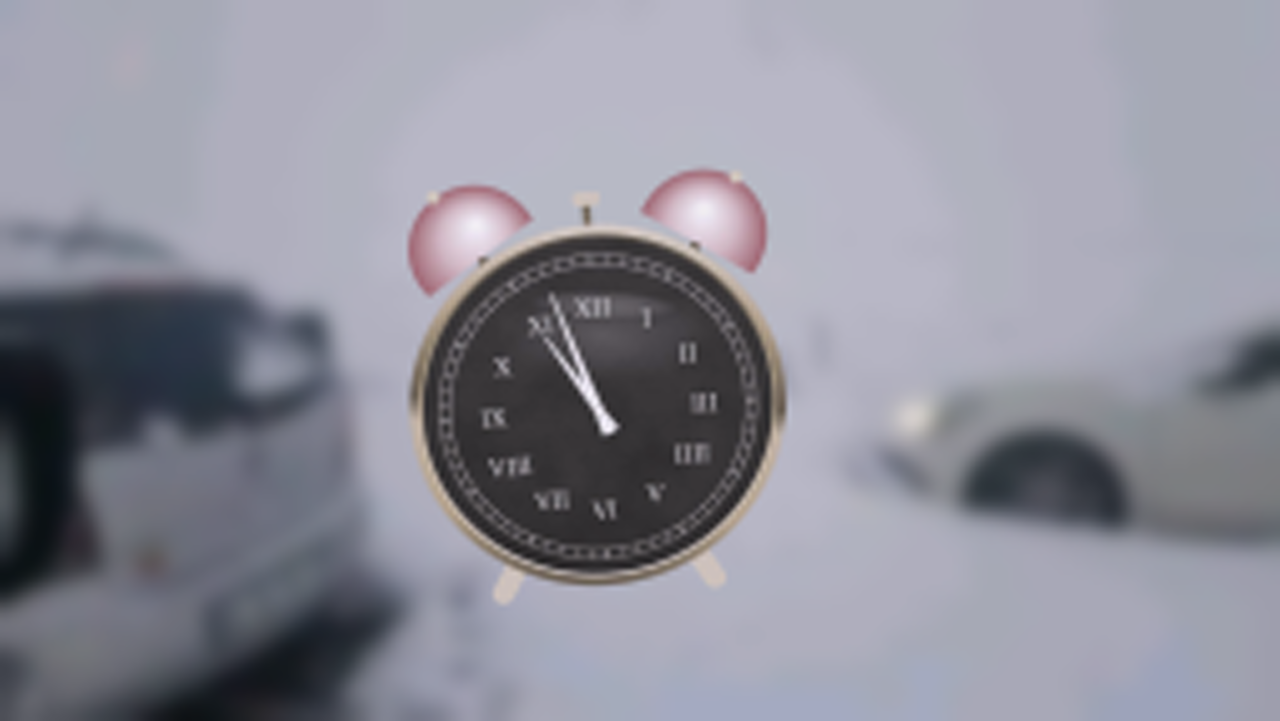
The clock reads 10 h 57 min
